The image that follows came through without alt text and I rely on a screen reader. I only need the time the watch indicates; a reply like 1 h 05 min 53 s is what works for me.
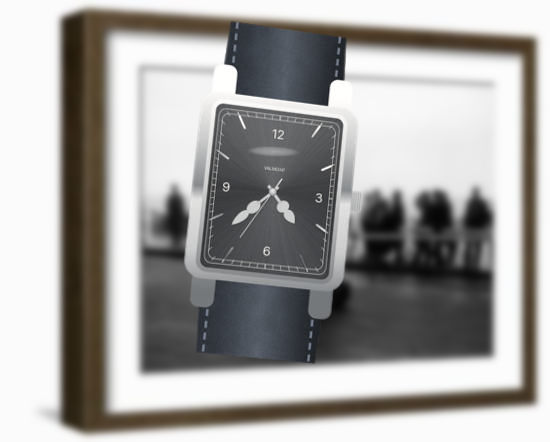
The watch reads 4 h 37 min 35 s
